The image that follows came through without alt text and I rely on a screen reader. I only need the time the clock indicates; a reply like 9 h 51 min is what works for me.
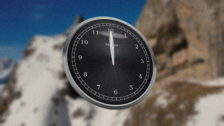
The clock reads 12 h 00 min
